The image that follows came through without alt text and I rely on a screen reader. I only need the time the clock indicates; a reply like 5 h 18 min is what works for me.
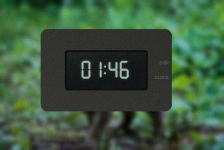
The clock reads 1 h 46 min
